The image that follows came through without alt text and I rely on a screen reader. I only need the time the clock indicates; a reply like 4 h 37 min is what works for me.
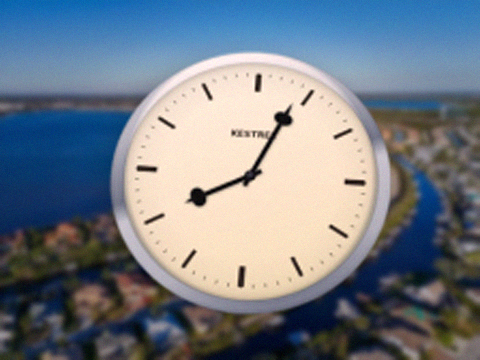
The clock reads 8 h 04 min
